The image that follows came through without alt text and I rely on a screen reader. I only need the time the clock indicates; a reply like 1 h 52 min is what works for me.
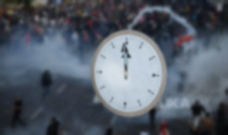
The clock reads 11 h 59 min
